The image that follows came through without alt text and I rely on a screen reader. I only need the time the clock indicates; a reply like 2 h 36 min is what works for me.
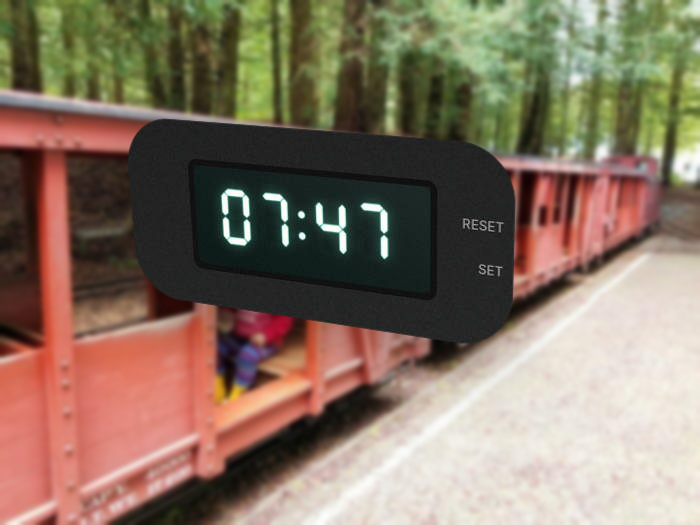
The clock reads 7 h 47 min
